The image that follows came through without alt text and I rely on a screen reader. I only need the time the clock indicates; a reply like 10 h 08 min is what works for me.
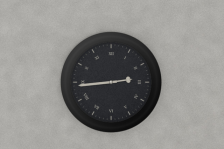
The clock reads 2 h 44 min
